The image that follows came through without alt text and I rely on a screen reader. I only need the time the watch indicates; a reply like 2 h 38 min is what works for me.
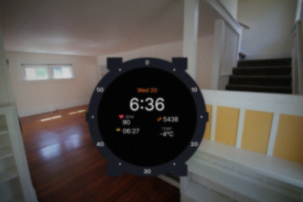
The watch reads 6 h 36 min
